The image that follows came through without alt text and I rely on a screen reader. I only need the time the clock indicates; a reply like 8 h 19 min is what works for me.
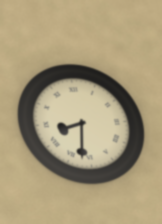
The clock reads 8 h 32 min
